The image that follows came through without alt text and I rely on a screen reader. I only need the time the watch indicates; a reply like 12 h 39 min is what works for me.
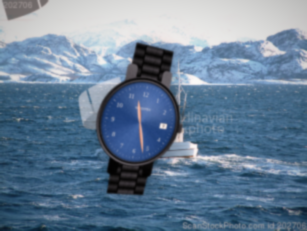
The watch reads 11 h 27 min
